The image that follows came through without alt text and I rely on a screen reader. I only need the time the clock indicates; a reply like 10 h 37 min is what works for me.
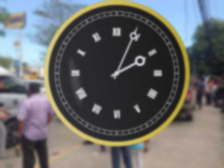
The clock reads 2 h 04 min
